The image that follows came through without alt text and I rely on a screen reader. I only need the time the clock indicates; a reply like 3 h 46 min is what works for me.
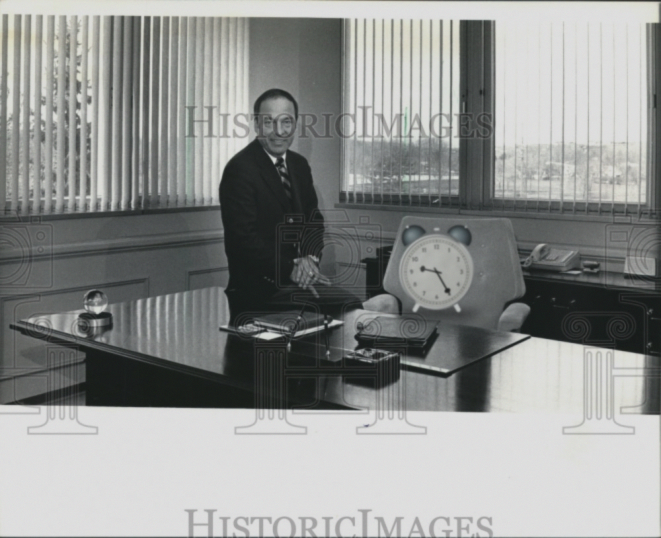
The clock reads 9 h 25 min
